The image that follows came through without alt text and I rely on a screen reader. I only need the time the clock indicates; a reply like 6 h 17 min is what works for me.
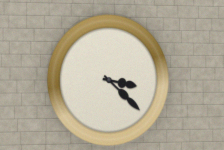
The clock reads 3 h 22 min
